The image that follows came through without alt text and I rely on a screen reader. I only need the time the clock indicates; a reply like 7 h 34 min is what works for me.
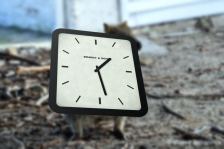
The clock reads 1 h 28 min
